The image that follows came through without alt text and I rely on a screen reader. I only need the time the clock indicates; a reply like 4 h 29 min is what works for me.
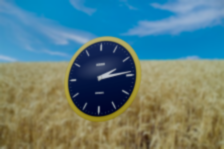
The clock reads 2 h 14 min
